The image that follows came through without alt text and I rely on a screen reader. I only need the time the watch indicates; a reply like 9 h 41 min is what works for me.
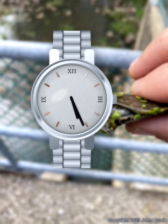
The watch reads 5 h 26 min
